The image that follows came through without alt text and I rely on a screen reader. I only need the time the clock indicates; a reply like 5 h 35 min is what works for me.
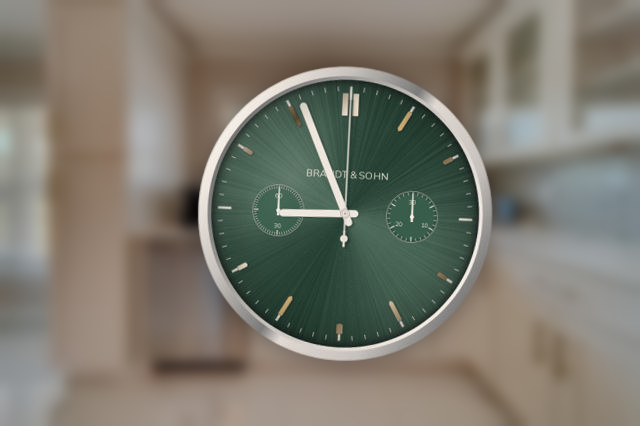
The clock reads 8 h 56 min
